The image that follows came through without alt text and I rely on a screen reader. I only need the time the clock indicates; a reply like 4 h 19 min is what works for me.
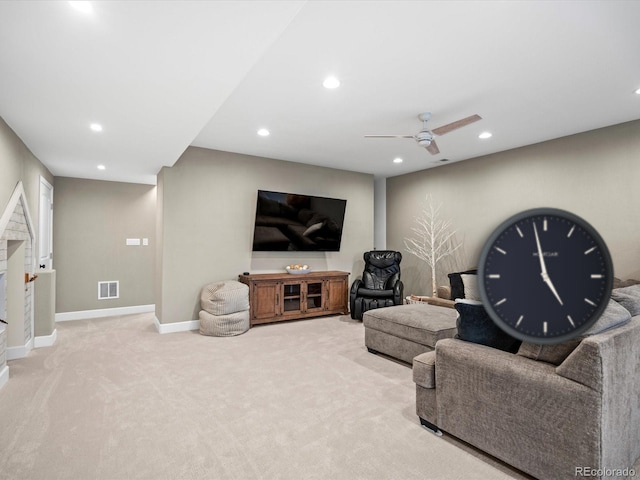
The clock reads 4 h 58 min
